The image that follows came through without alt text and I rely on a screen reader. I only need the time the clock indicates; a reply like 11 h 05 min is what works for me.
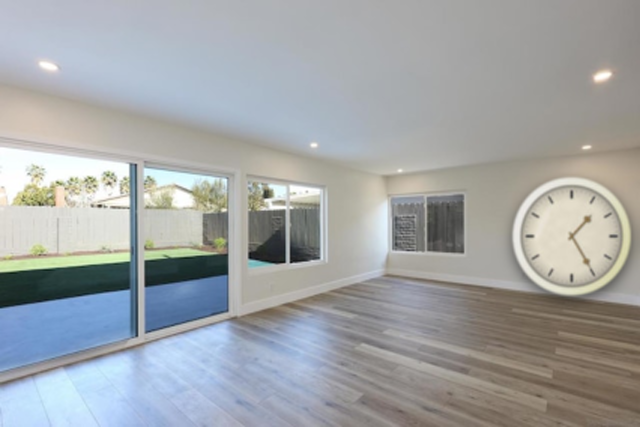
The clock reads 1 h 25 min
